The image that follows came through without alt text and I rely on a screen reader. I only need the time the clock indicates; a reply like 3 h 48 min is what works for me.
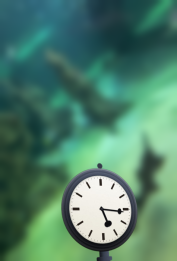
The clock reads 5 h 16 min
